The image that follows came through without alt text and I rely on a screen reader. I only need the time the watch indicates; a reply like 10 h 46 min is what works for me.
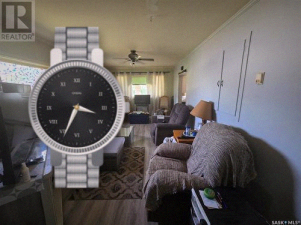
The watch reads 3 h 34 min
